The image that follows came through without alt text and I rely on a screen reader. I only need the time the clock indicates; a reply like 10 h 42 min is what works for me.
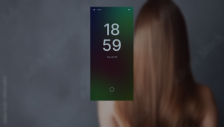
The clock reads 18 h 59 min
